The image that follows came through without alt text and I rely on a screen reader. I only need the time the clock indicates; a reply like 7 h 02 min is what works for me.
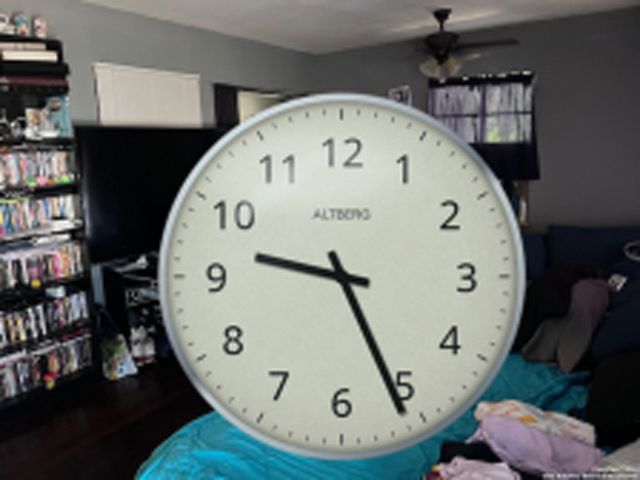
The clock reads 9 h 26 min
